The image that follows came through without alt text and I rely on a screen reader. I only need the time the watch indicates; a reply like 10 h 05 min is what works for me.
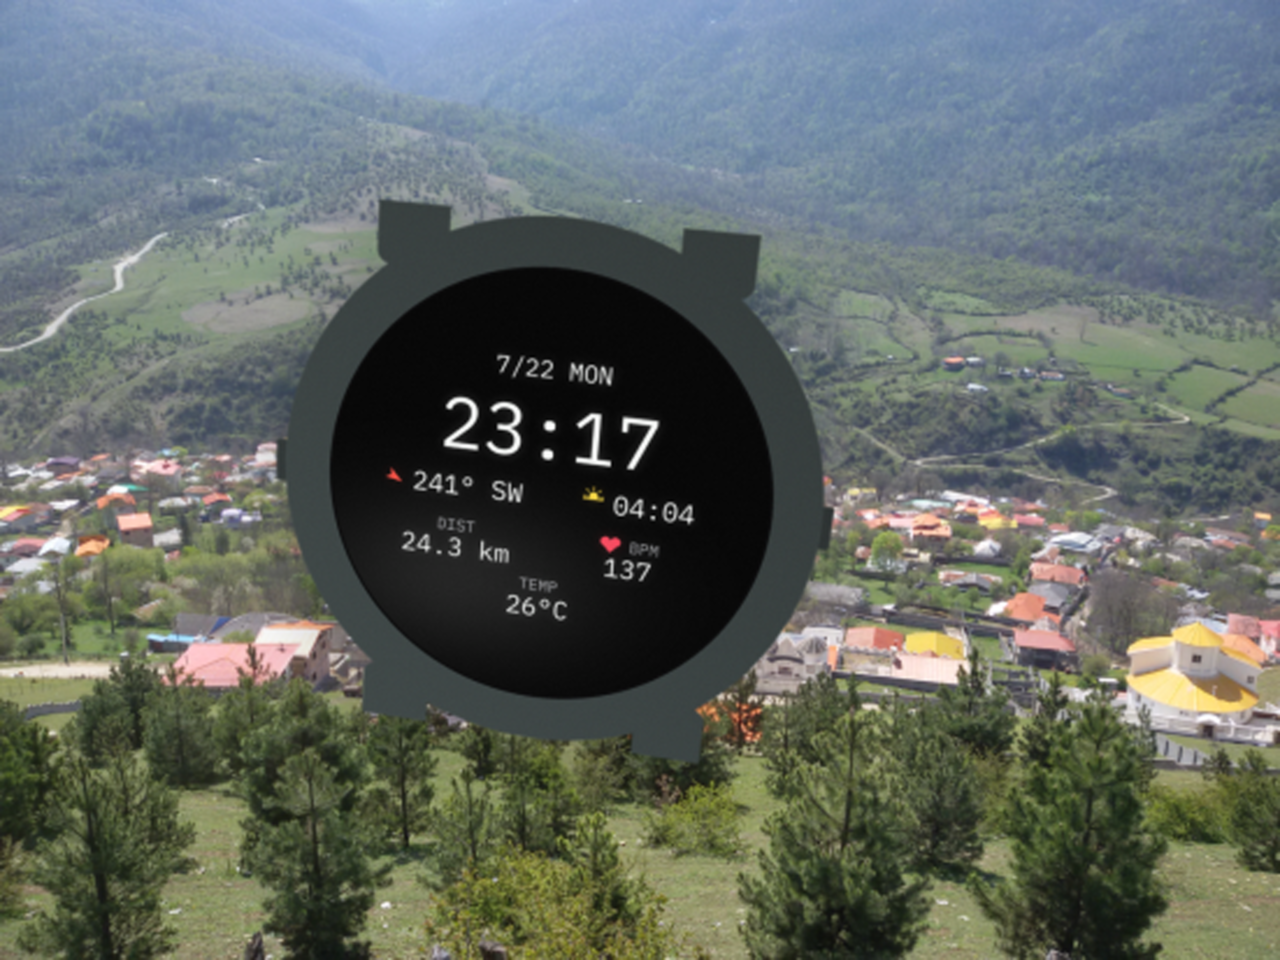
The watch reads 23 h 17 min
